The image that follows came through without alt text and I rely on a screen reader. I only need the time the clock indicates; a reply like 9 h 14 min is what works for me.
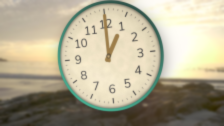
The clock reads 1 h 00 min
